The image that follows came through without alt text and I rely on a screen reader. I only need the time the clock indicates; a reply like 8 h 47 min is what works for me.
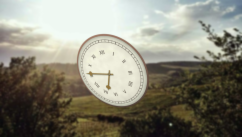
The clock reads 6 h 46 min
